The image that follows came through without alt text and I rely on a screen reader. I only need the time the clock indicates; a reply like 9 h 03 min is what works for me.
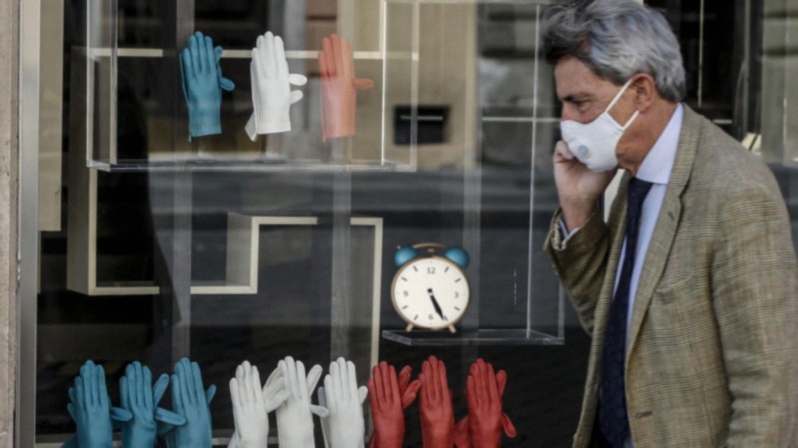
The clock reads 5 h 26 min
